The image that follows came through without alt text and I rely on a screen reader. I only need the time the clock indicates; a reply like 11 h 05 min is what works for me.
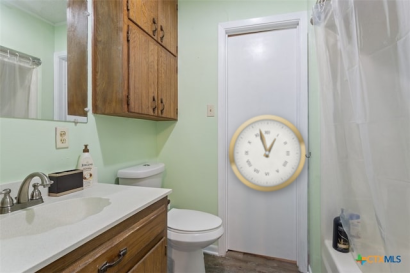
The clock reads 12 h 57 min
